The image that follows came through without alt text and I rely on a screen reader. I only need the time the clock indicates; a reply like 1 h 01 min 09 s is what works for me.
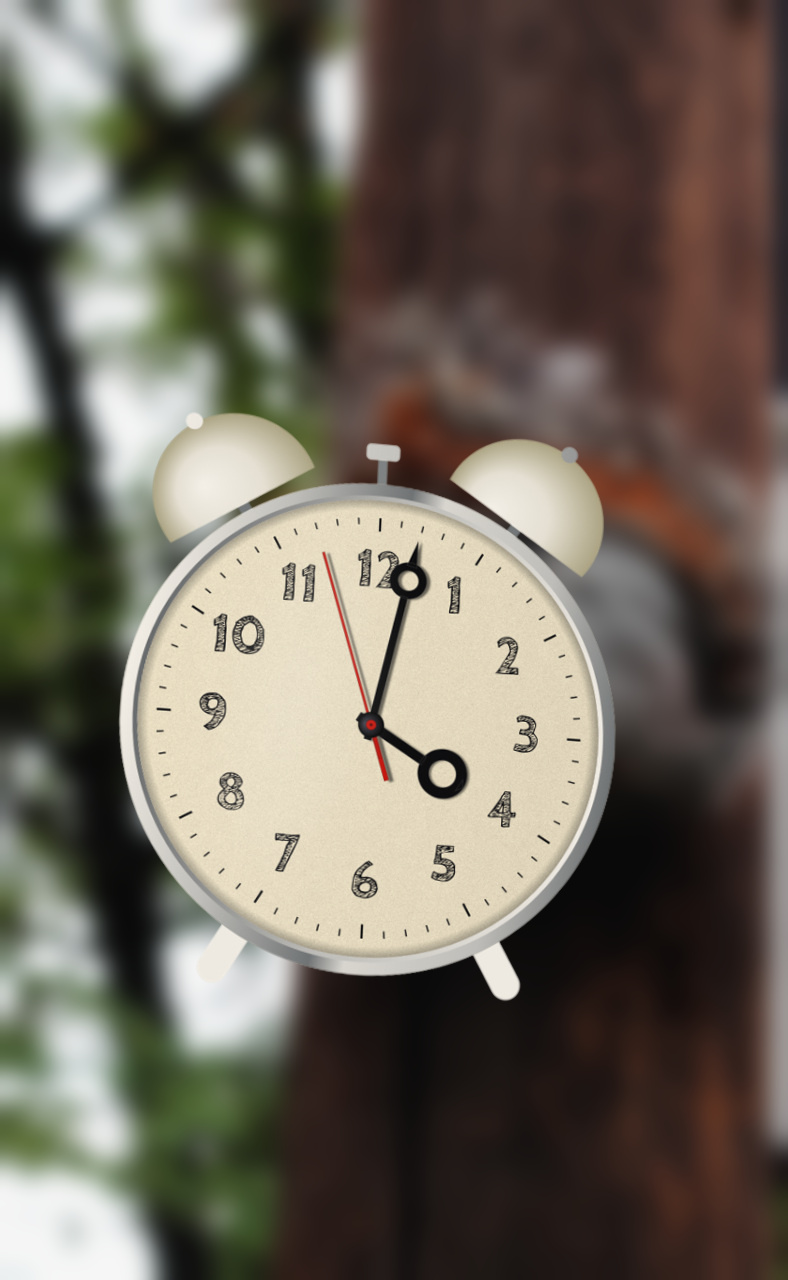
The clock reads 4 h 01 min 57 s
